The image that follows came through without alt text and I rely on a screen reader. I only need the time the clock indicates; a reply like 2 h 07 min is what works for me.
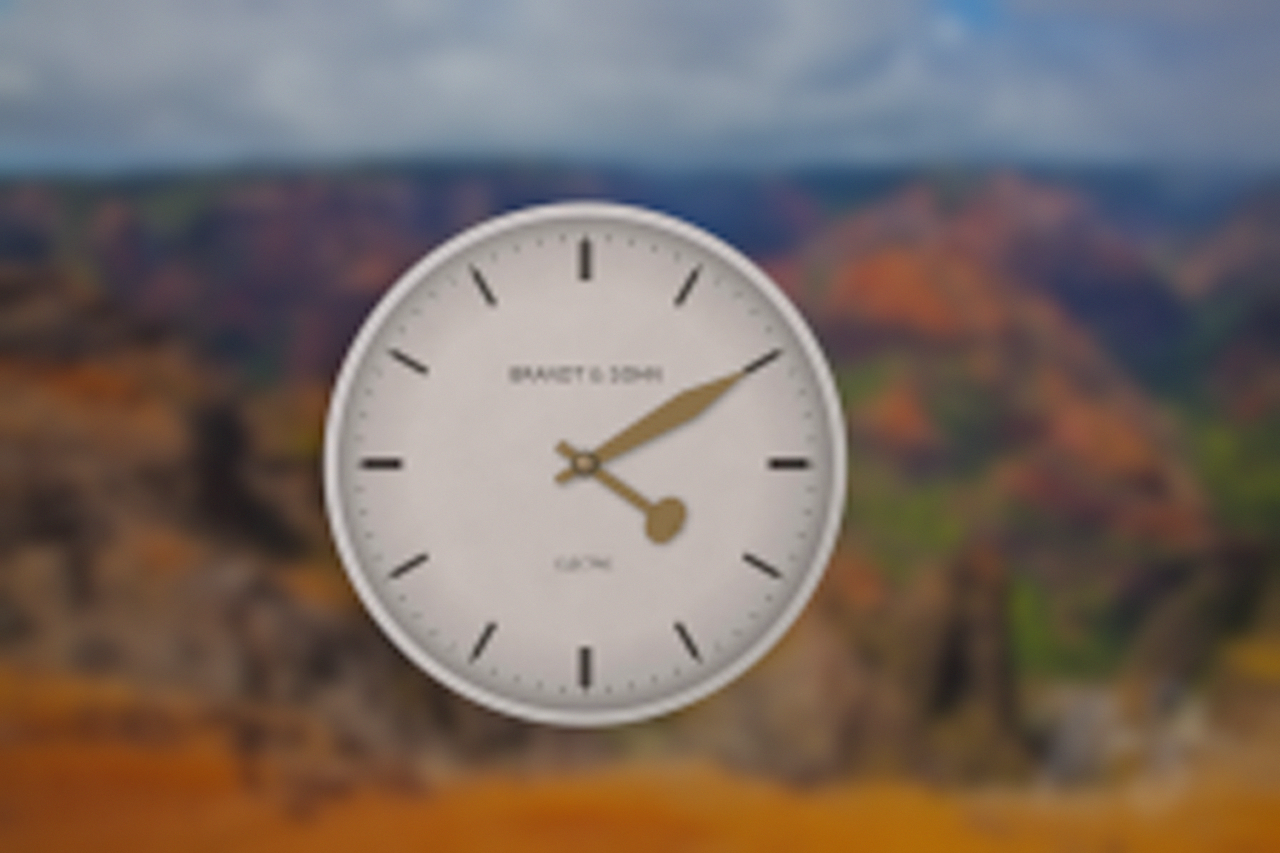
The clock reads 4 h 10 min
